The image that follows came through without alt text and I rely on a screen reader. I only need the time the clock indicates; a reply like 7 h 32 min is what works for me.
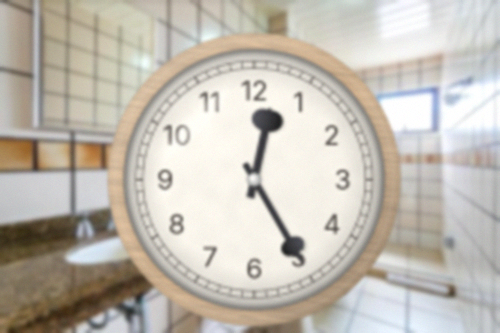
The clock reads 12 h 25 min
